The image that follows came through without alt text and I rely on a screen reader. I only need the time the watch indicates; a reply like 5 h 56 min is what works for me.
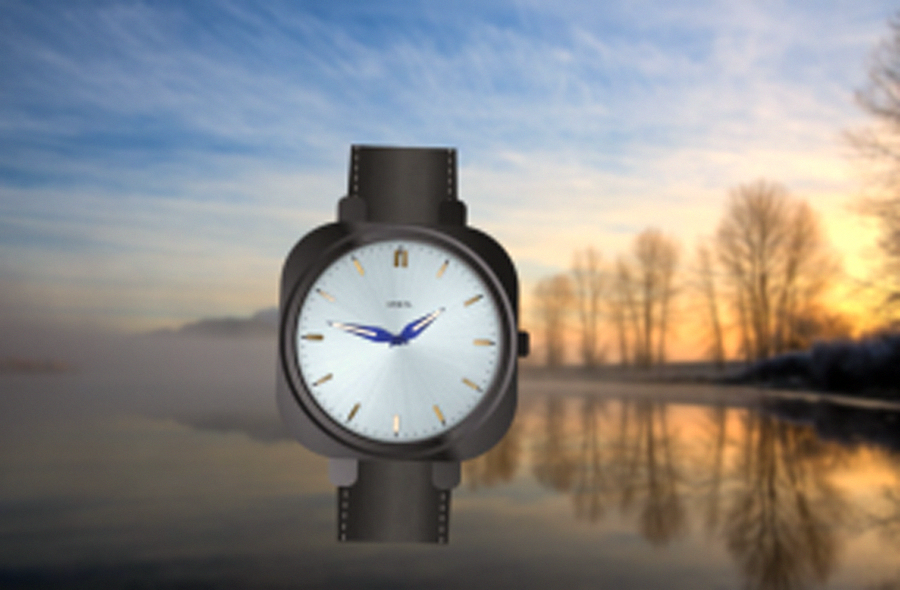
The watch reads 1 h 47 min
